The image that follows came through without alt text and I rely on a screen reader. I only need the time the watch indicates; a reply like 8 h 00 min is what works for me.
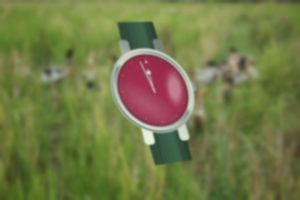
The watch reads 11 h 58 min
